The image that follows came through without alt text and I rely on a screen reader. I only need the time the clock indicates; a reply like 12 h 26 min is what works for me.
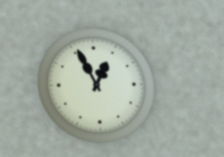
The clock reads 12 h 56 min
